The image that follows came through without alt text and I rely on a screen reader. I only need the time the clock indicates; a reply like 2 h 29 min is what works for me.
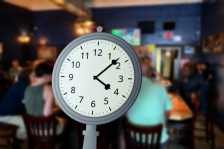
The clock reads 4 h 08 min
